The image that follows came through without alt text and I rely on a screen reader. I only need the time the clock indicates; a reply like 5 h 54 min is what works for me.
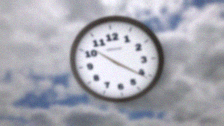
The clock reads 10 h 21 min
